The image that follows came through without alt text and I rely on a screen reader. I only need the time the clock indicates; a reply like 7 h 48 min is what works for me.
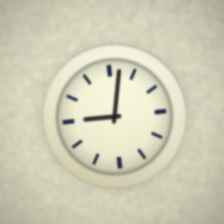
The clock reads 9 h 02 min
